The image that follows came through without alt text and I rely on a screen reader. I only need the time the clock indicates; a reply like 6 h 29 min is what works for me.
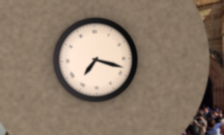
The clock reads 7 h 18 min
